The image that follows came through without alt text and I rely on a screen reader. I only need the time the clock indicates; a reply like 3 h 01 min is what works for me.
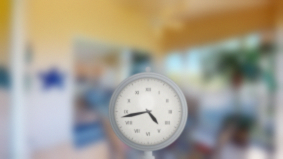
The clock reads 4 h 43 min
